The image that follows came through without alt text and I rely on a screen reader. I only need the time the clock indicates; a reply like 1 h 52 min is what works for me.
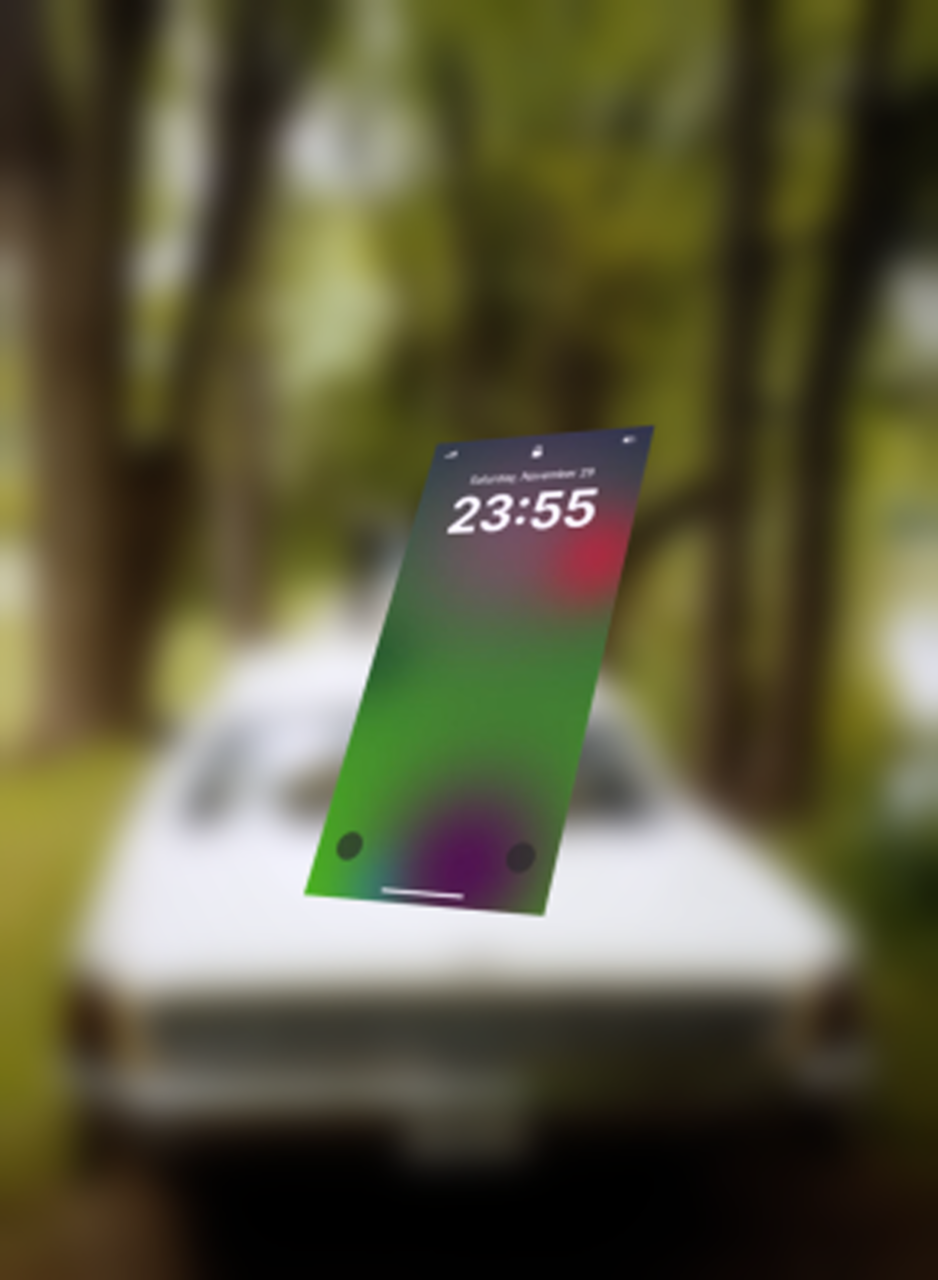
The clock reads 23 h 55 min
